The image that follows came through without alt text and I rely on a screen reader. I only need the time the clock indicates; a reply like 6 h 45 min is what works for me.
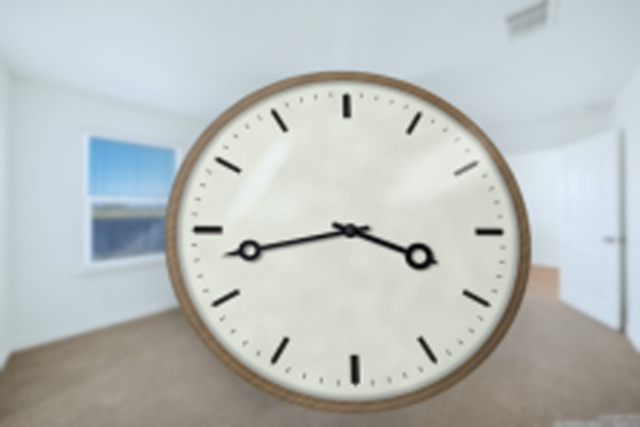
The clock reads 3 h 43 min
